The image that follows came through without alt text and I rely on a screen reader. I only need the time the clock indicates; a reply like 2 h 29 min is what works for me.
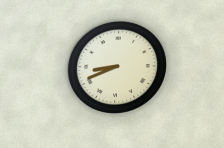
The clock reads 8 h 41 min
